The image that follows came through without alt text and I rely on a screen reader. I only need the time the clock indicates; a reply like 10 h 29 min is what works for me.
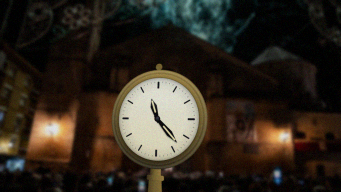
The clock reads 11 h 23 min
